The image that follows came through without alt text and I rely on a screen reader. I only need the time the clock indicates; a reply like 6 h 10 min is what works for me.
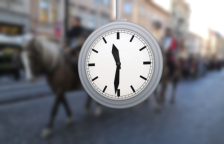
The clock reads 11 h 31 min
